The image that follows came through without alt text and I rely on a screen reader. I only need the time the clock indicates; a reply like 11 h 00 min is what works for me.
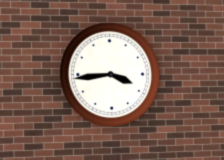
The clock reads 3 h 44 min
